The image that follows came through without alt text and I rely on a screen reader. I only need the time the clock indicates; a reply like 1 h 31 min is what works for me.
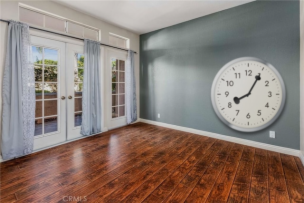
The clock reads 8 h 05 min
